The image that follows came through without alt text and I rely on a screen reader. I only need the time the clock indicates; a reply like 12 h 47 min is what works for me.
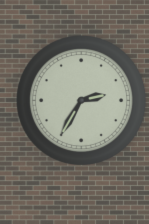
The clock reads 2 h 35 min
